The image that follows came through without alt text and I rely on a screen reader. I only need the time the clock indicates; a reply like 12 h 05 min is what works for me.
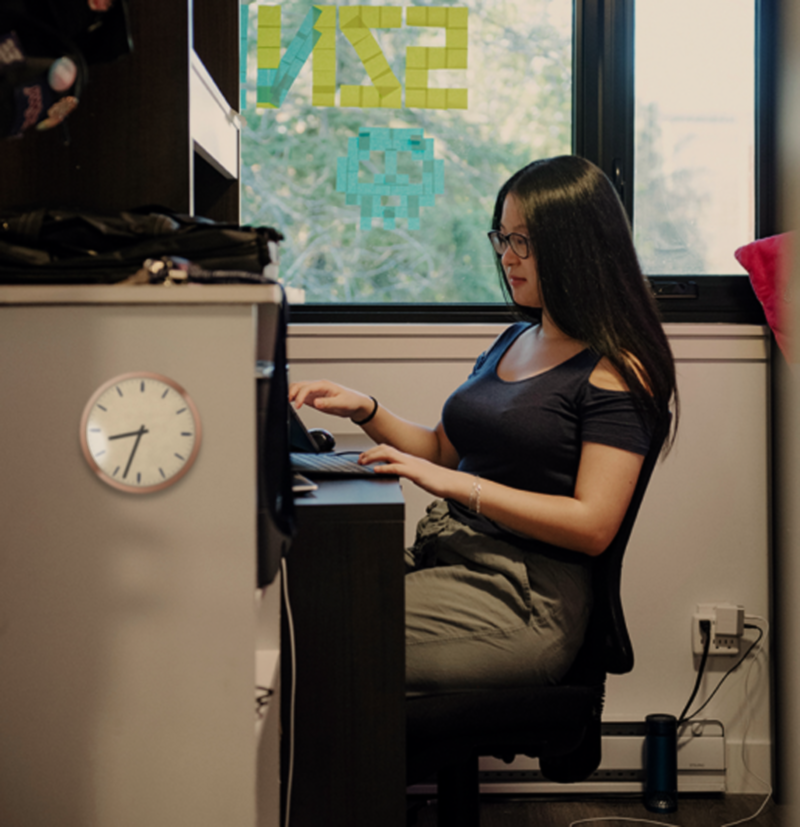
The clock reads 8 h 33 min
